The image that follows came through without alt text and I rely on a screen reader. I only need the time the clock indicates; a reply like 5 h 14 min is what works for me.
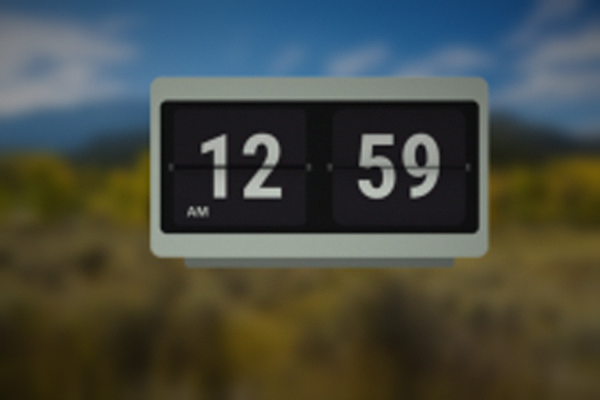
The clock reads 12 h 59 min
